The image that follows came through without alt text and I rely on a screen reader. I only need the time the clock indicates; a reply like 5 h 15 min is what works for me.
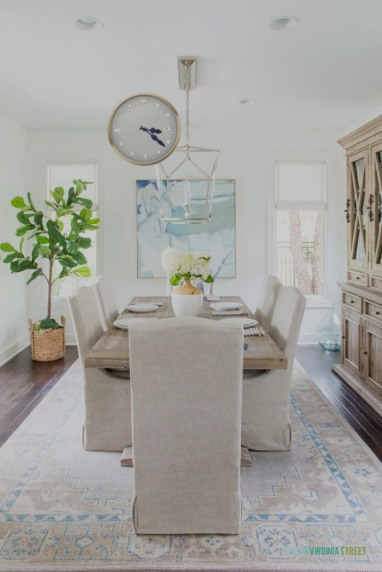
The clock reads 3 h 22 min
